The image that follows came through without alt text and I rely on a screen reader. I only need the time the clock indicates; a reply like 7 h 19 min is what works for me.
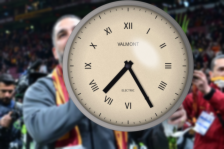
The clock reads 7 h 25 min
